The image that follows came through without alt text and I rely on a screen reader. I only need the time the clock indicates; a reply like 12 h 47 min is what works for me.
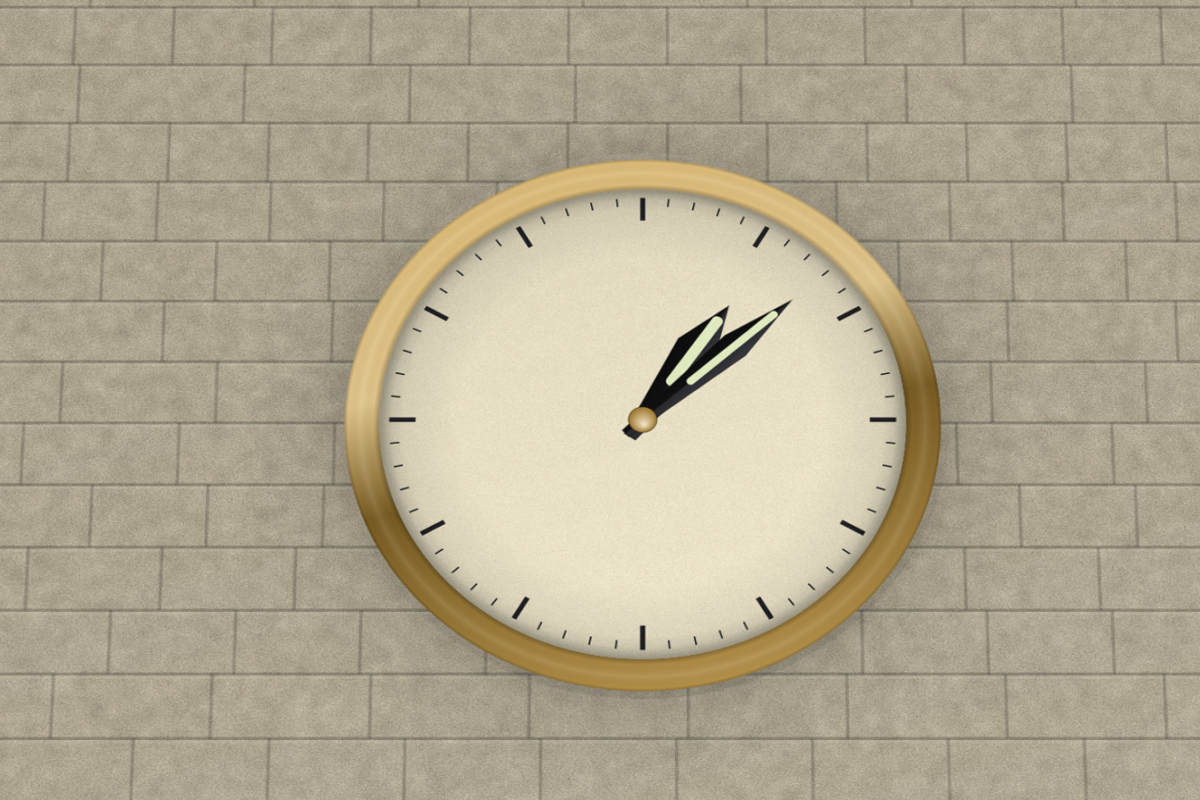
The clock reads 1 h 08 min
